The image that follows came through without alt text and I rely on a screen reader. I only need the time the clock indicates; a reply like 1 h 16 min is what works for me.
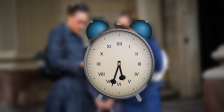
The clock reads 5 h 33 min
